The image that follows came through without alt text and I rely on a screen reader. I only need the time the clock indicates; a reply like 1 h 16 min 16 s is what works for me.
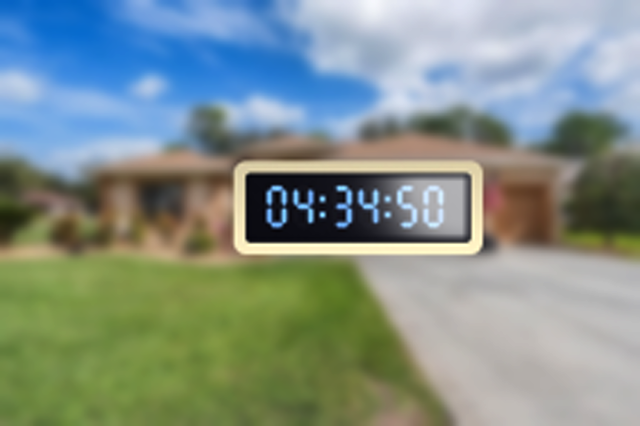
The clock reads 4 h 34 min 50 s
